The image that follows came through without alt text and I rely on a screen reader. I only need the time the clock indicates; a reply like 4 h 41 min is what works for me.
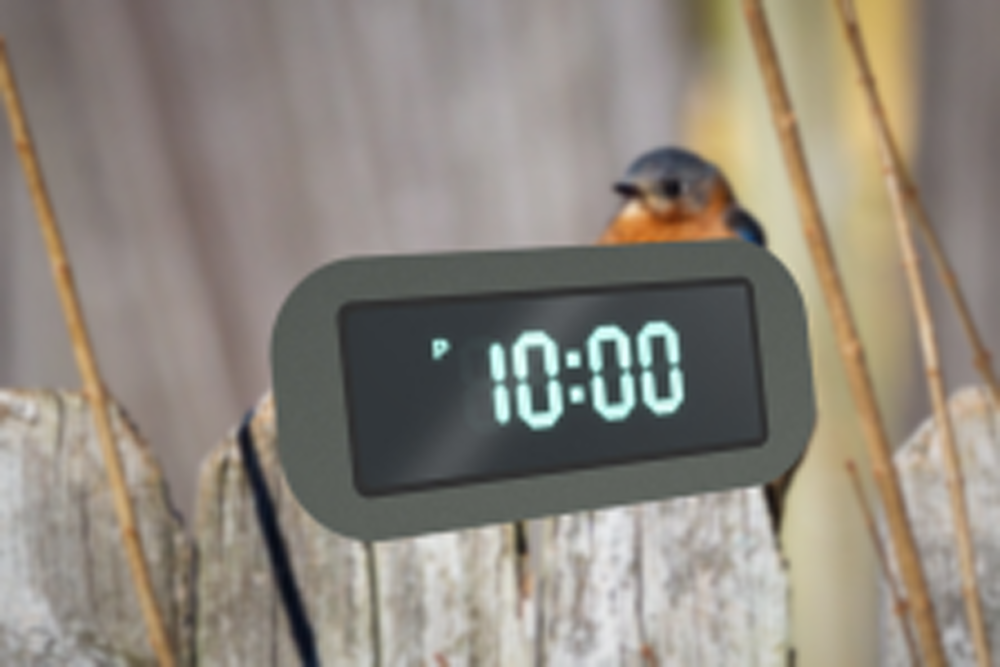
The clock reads 10 h 00 min
